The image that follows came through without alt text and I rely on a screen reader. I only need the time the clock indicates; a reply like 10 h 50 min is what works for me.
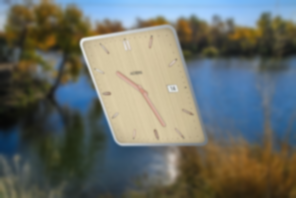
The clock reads 10 h 27 min
